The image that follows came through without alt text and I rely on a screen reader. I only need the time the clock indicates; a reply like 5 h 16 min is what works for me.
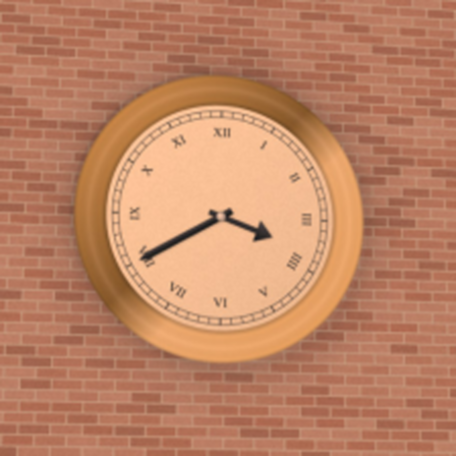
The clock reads 3 h 40 min
